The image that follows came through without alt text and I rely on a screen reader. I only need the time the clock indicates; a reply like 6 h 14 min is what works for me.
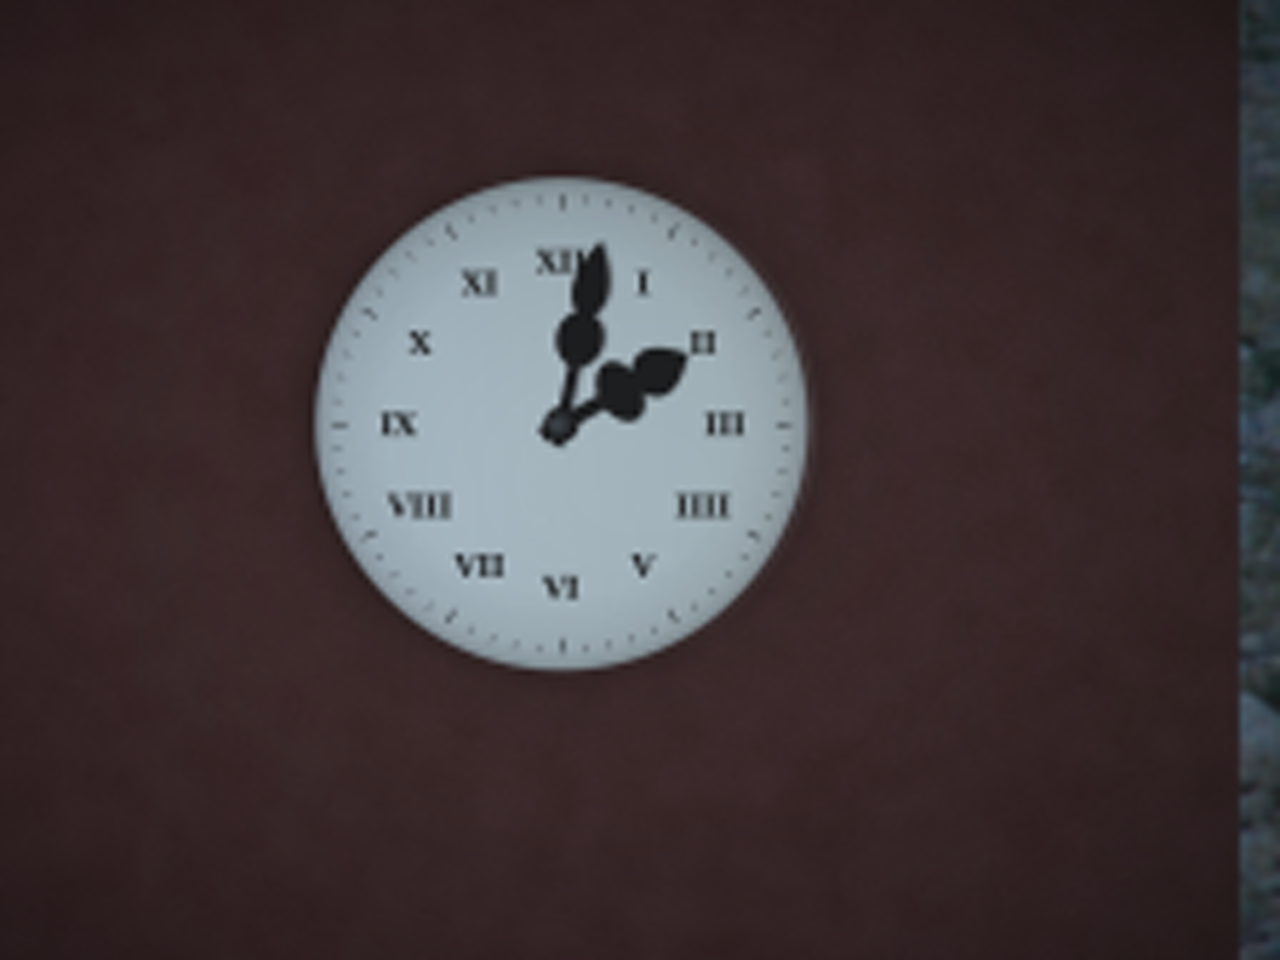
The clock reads 2 h 02 min
